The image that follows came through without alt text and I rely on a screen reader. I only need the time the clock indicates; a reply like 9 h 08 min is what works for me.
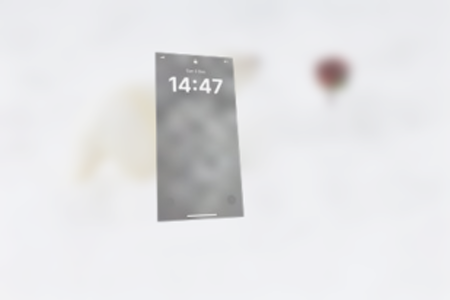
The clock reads 14 h 47 min
